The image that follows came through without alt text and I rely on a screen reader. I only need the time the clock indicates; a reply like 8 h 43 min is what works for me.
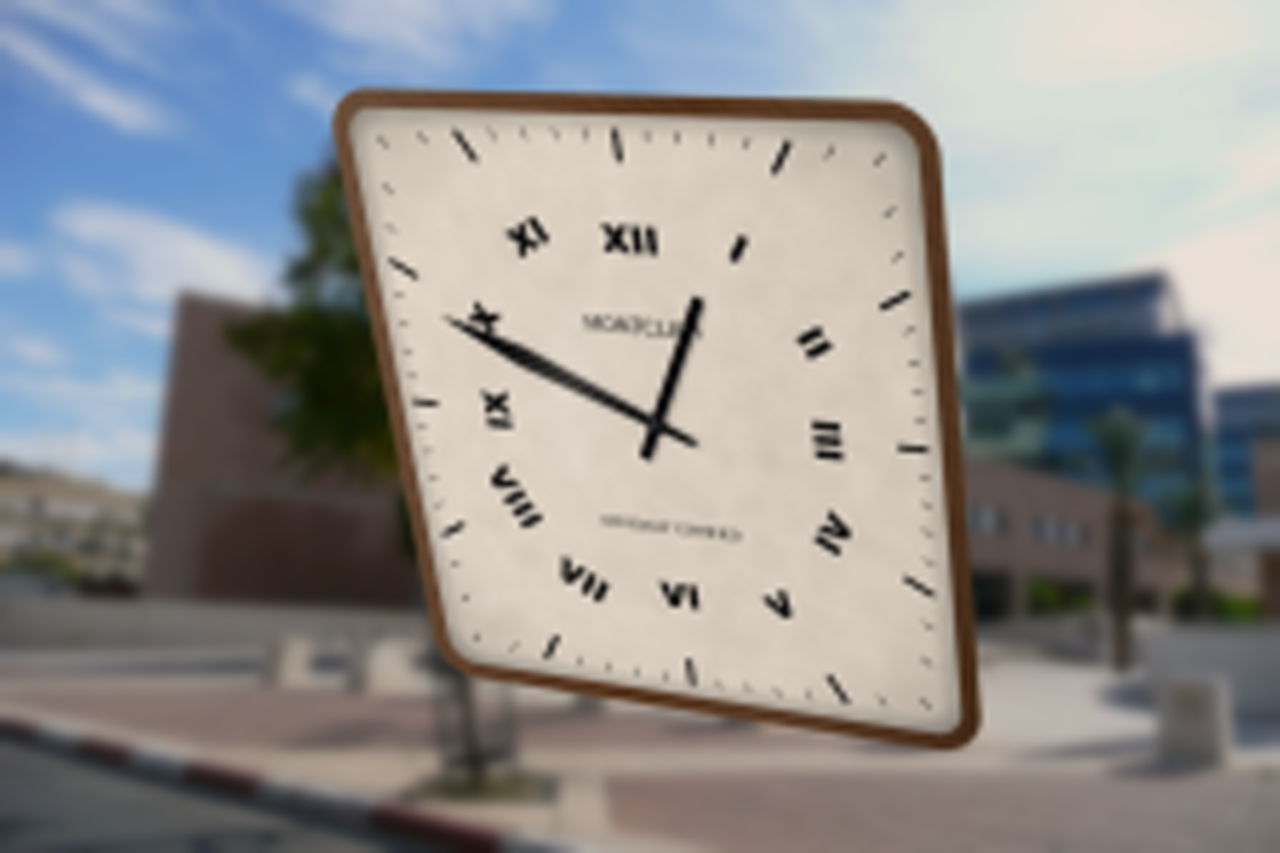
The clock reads 12 h 49 min
